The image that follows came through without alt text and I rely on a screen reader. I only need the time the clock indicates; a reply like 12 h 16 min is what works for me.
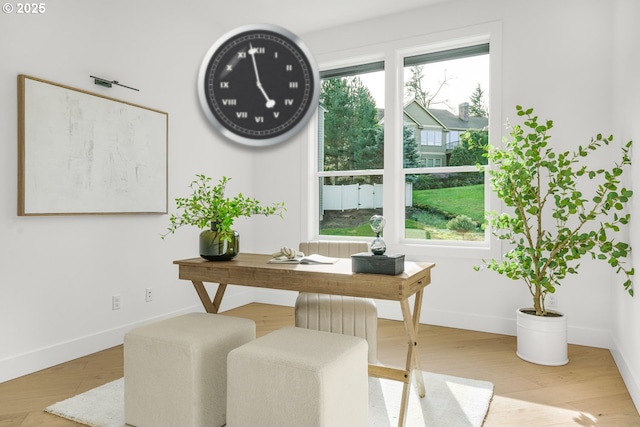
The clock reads 4 h 58 min
